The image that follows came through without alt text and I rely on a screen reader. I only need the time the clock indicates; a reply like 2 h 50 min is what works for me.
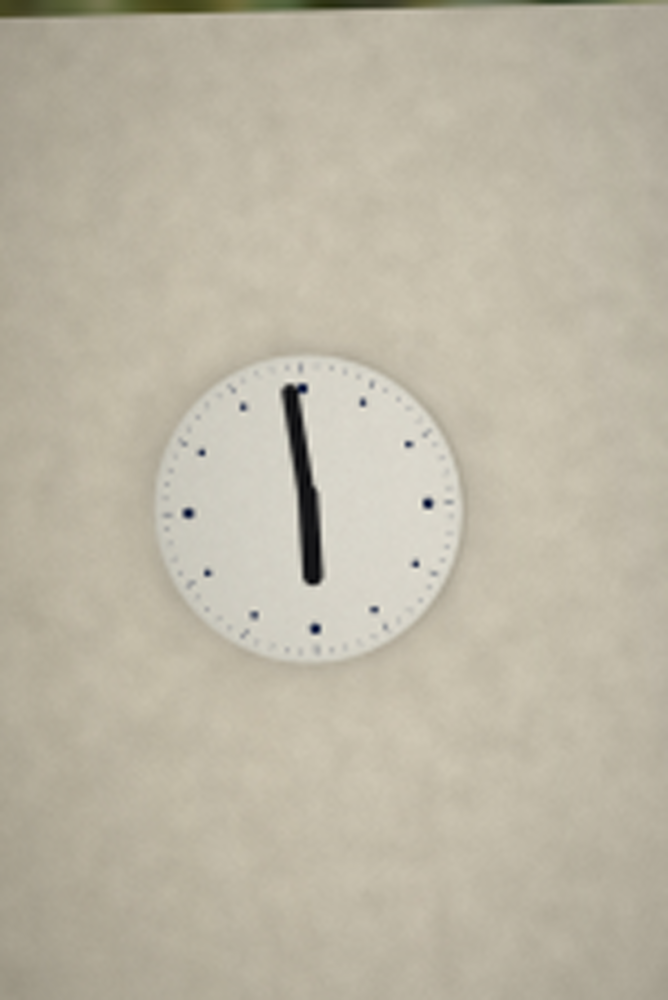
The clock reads 5 h 59 min
